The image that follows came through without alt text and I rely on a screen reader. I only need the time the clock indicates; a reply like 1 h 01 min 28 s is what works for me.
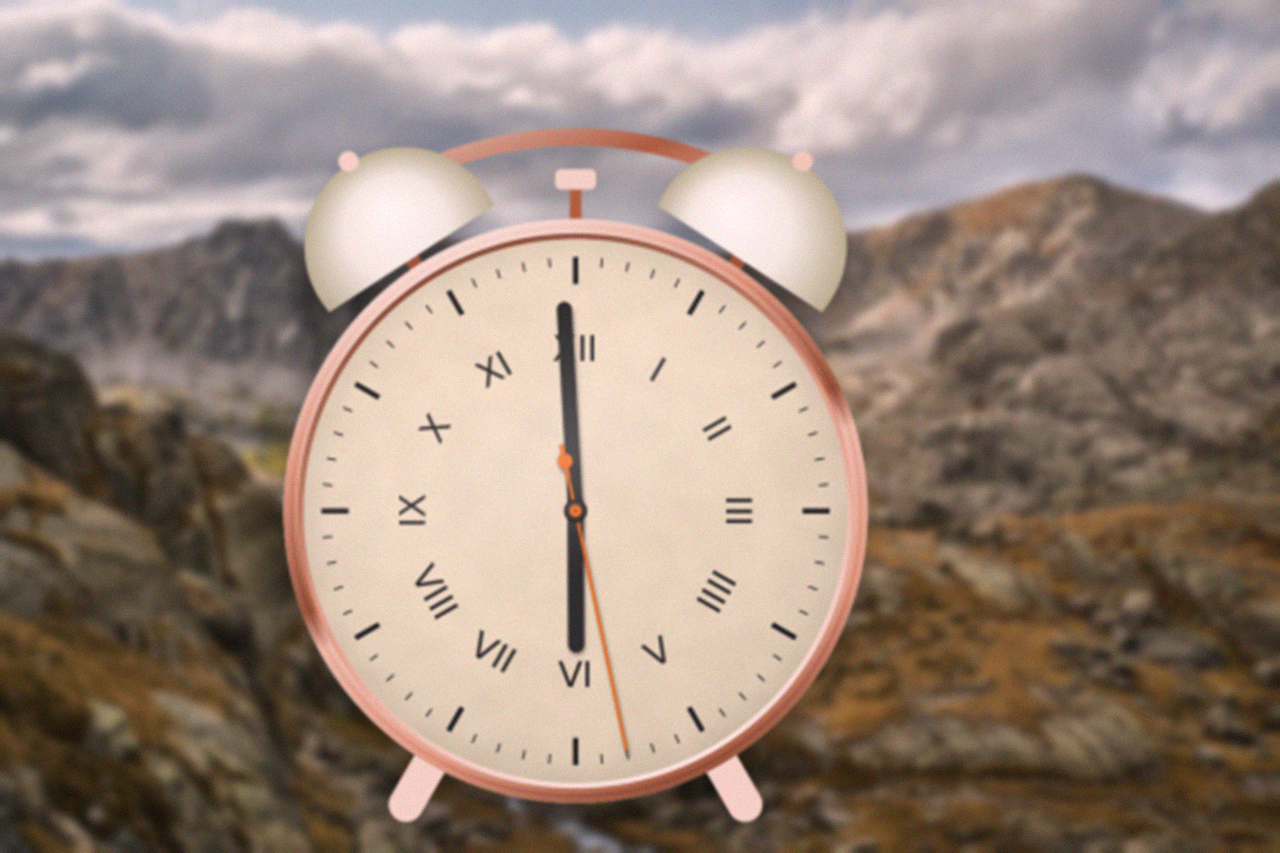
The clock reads 5 h 59 min 28 s
